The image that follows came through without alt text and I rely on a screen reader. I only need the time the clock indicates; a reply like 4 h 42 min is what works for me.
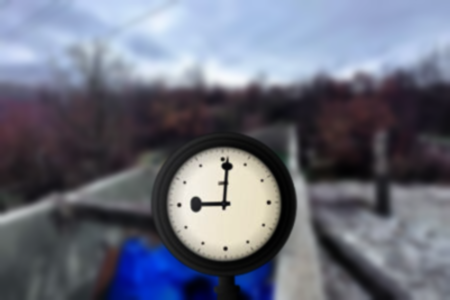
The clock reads 9 h 01 min
